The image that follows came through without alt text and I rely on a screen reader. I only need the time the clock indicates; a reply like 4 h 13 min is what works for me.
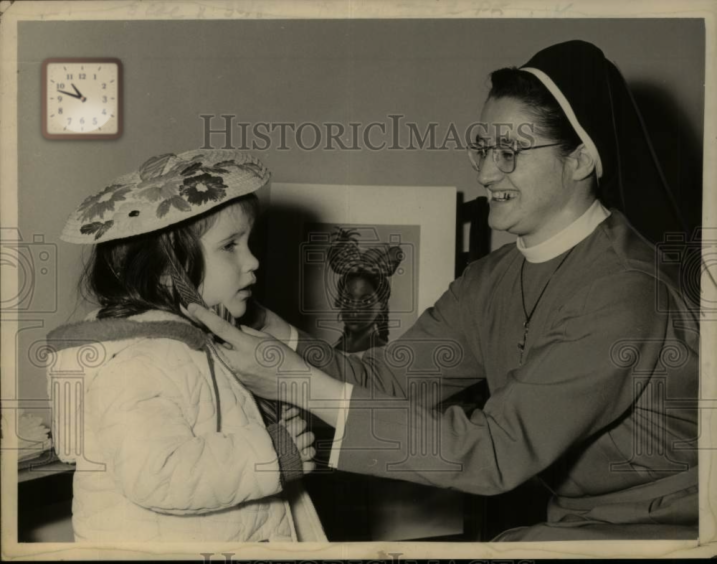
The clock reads 10 h 48 min
